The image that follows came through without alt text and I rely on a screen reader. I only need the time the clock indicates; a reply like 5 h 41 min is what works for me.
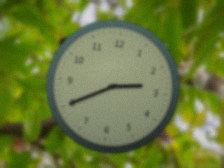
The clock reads 2 h 40 min
